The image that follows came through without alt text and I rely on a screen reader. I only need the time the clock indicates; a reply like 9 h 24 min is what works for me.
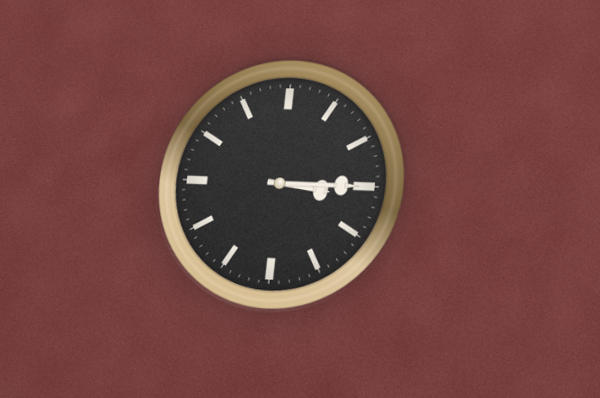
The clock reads 3 h 15 min
